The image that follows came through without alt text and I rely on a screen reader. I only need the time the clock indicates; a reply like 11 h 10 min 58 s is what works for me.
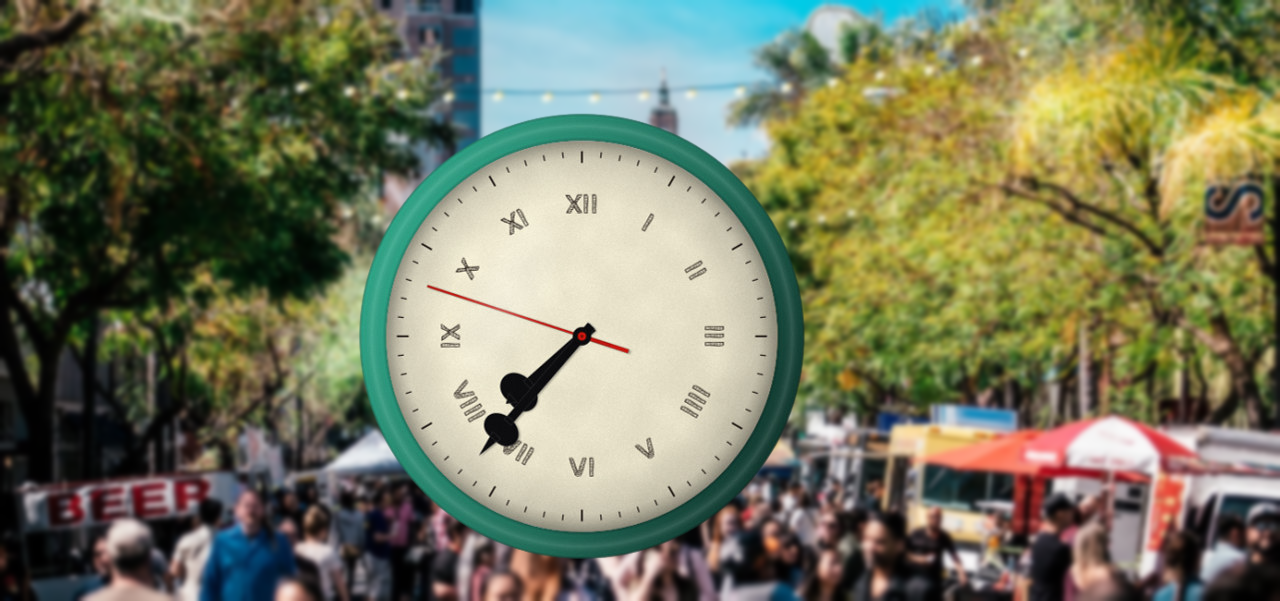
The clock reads 7 h 36 min 48 s
